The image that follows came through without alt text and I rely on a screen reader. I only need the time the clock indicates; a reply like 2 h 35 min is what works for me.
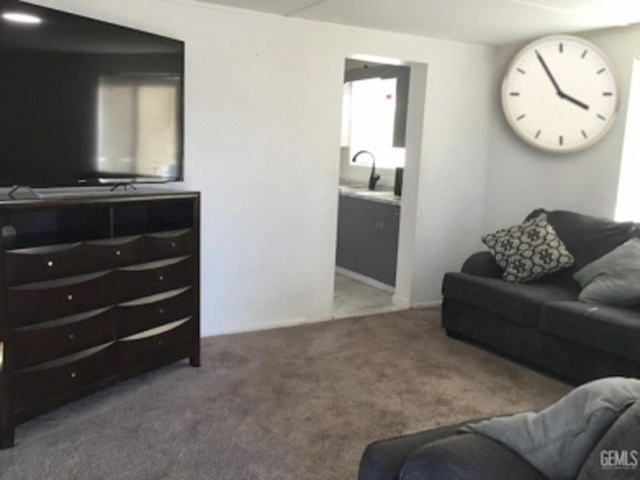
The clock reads 3 h 55 min
